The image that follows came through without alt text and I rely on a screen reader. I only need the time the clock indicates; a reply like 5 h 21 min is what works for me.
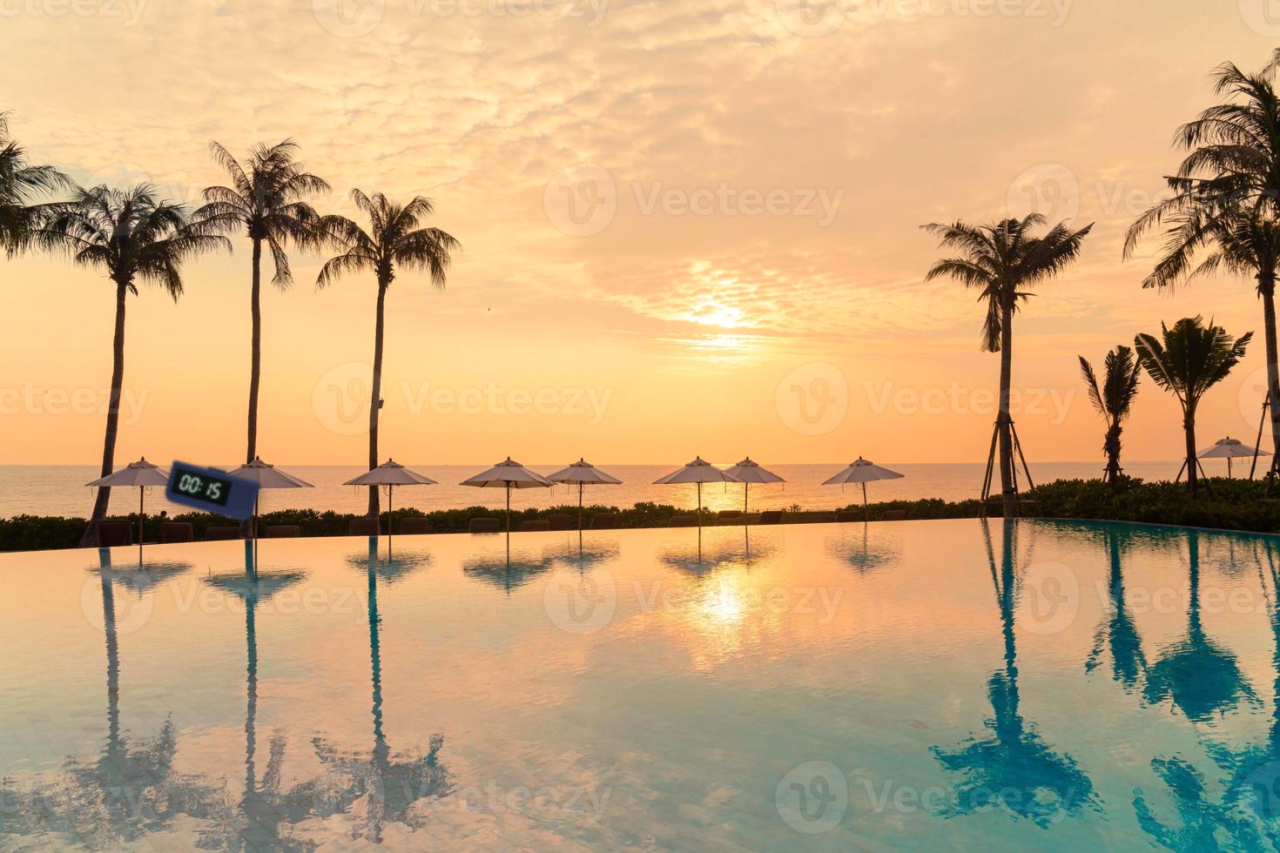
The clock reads 0 h 15 min
